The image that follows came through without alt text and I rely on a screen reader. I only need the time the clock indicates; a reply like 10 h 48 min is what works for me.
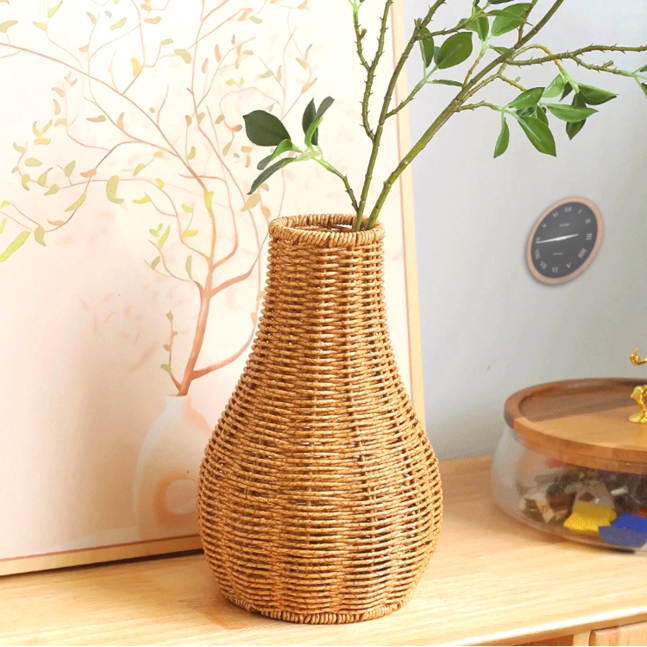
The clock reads 2 h 44 min
